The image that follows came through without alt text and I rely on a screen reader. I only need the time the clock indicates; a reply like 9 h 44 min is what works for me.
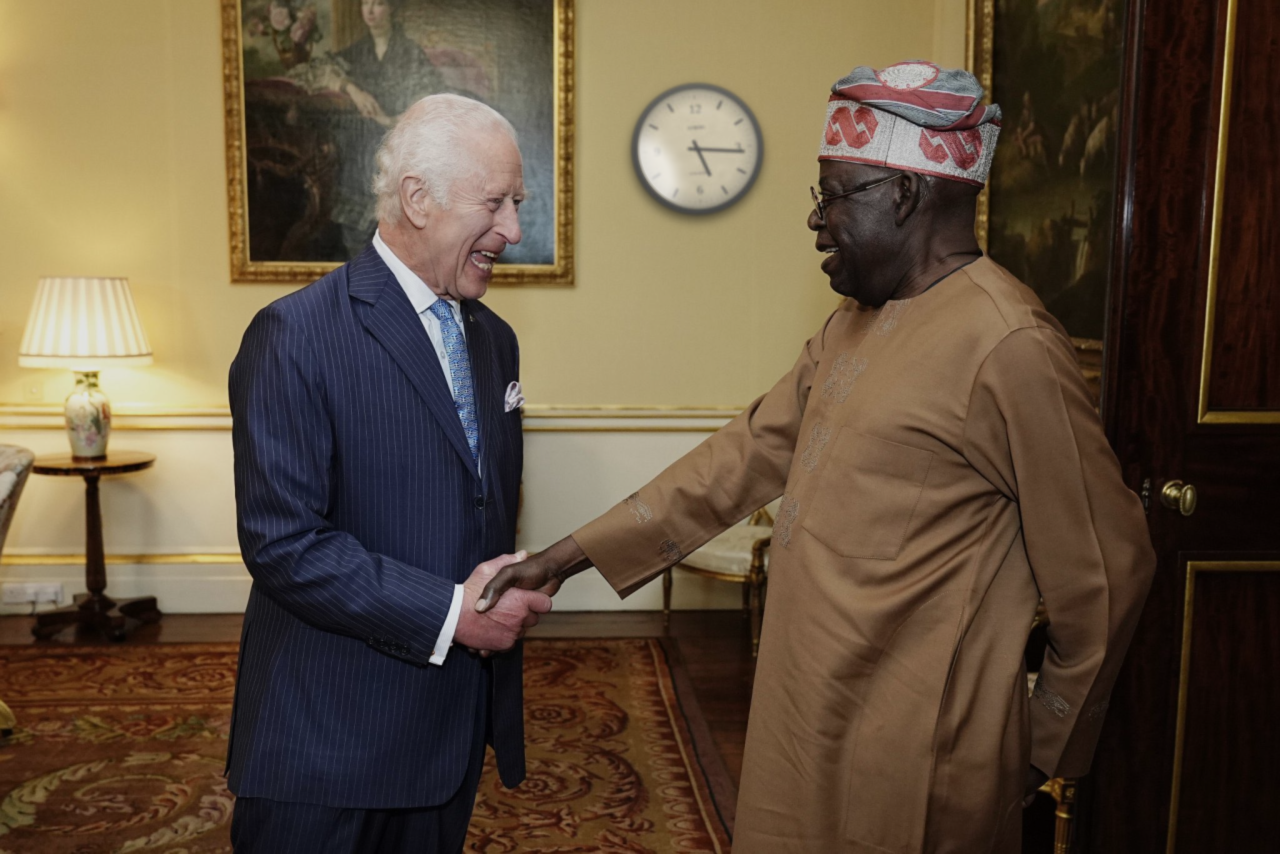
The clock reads 5 h 16 min
